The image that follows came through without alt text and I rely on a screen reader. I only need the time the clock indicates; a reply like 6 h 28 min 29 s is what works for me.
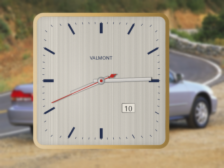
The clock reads 8 h 14 min 41 s
